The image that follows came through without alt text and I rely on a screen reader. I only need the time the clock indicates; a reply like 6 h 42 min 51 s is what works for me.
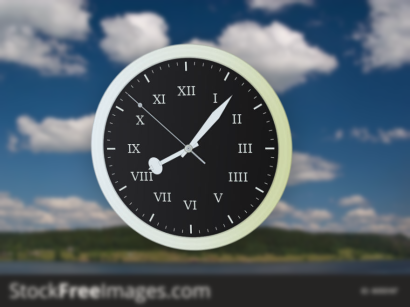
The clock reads 8 h 06 min 52 s
